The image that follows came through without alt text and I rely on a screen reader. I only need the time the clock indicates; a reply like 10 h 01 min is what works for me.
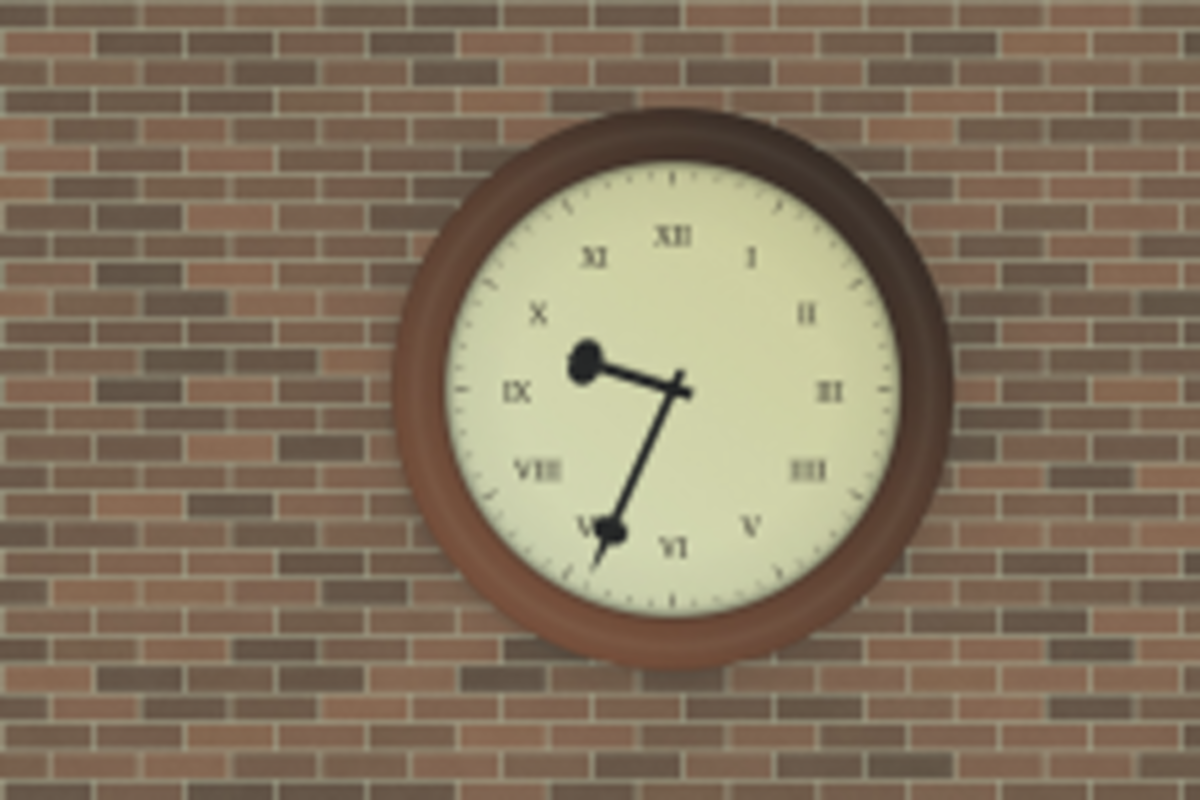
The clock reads 9 h 34 min
